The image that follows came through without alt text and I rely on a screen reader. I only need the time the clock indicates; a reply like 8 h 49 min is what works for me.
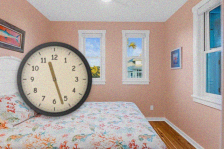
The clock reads 11 h 27 min
